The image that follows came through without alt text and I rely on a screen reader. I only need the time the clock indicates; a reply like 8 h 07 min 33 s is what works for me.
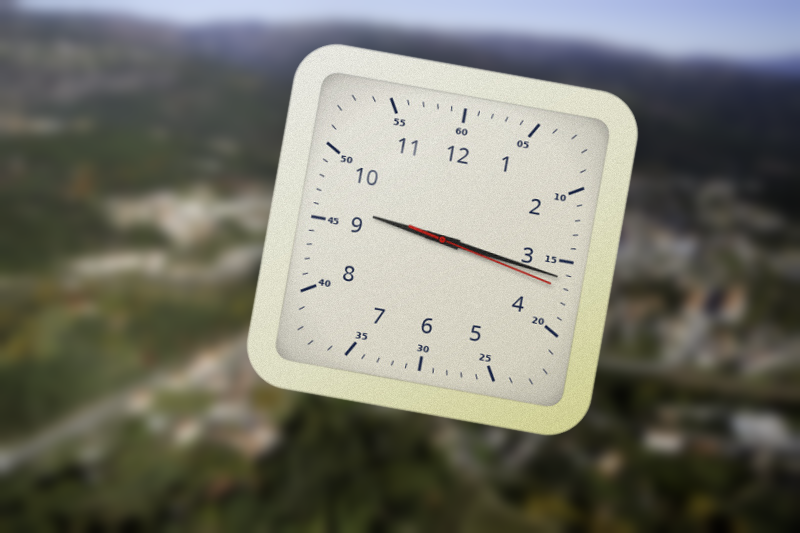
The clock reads 9 h 16 min 17 s
